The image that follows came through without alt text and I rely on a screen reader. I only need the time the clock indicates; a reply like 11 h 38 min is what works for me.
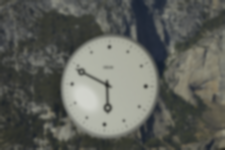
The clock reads 5 h 49 min
